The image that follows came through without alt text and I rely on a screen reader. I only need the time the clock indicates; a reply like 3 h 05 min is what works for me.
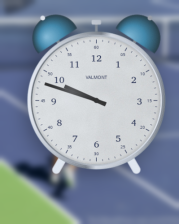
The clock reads 9 h 48 min
